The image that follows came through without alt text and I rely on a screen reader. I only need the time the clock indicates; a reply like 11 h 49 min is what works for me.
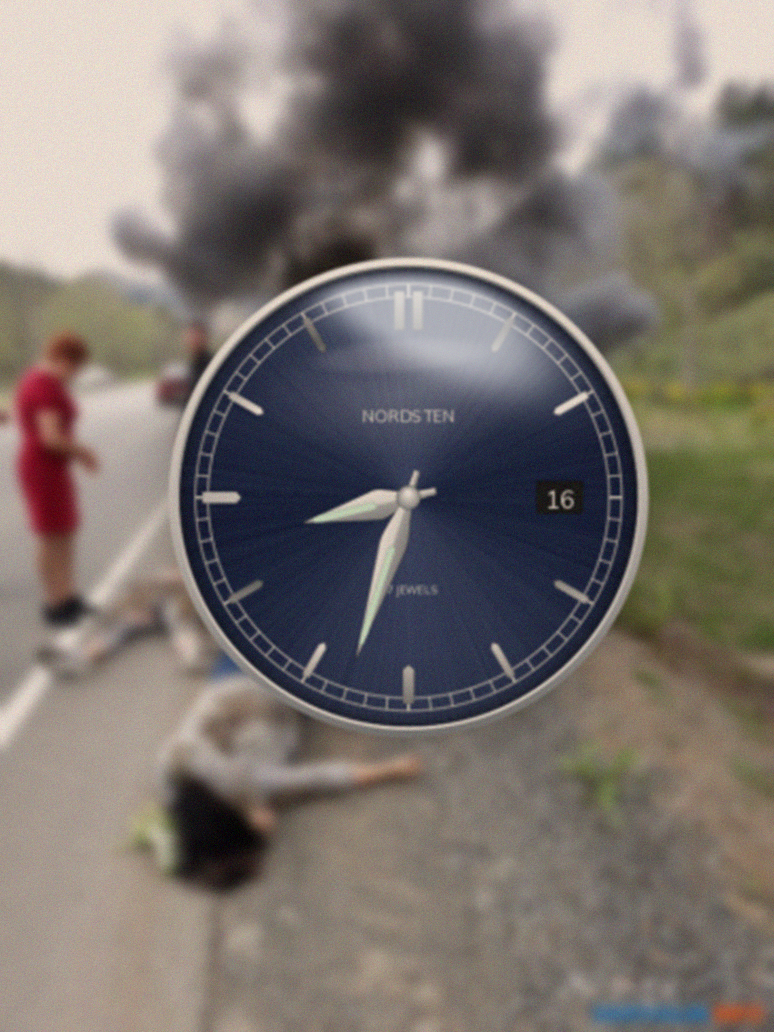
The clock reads 8 h 33 min
